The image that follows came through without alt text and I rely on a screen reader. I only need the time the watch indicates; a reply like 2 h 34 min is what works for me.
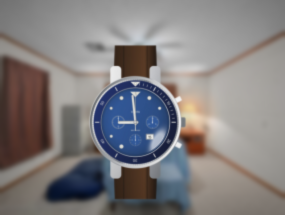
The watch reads 8 h 59 min
